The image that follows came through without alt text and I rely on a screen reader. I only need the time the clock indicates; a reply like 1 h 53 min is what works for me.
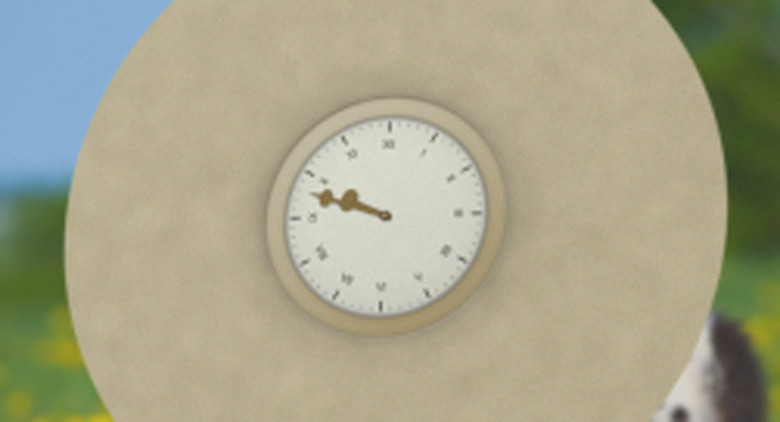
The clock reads 9 h 48 min
